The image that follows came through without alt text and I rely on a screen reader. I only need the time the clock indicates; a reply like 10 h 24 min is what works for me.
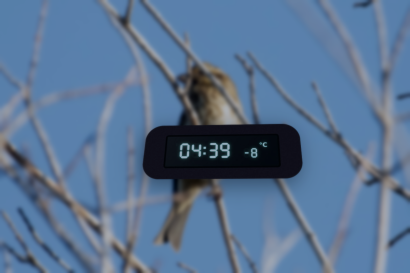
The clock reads 4 h 39 min
